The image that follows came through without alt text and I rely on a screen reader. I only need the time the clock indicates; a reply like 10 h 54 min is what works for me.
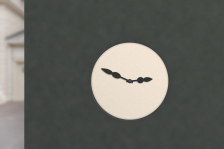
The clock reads 2 h 49 min
